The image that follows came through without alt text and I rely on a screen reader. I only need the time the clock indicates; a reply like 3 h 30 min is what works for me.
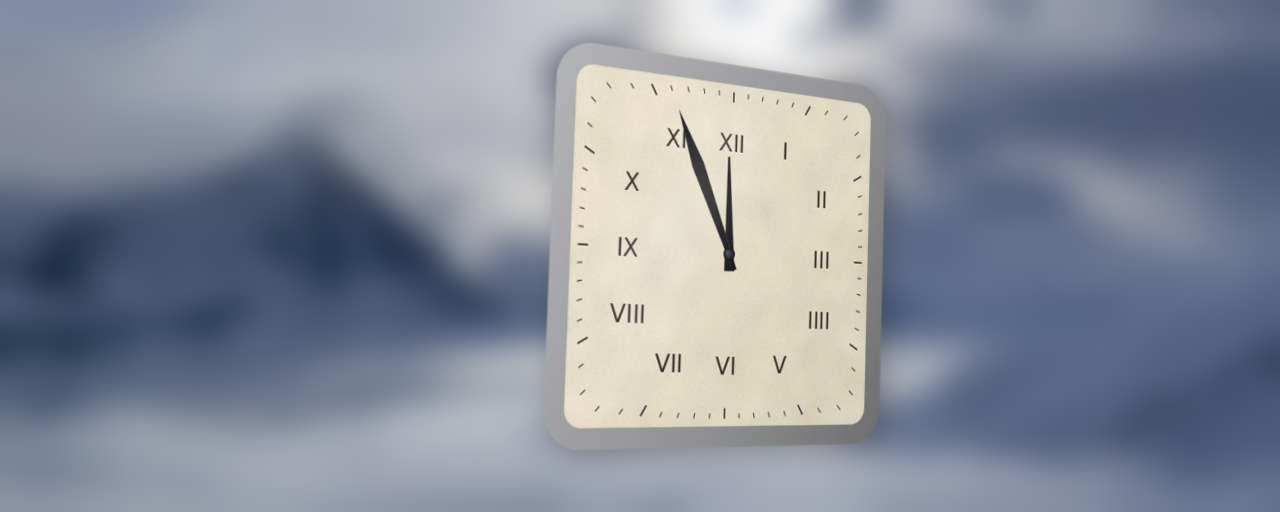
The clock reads 11 h 56 min
